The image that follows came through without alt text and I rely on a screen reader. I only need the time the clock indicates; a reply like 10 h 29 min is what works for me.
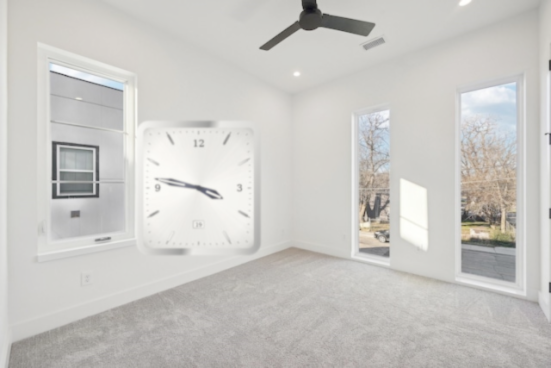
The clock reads 3 h 47 min
